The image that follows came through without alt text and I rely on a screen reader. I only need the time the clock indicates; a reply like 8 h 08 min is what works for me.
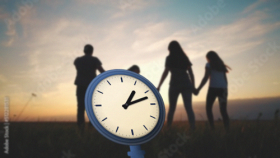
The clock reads 1 h 12 min
